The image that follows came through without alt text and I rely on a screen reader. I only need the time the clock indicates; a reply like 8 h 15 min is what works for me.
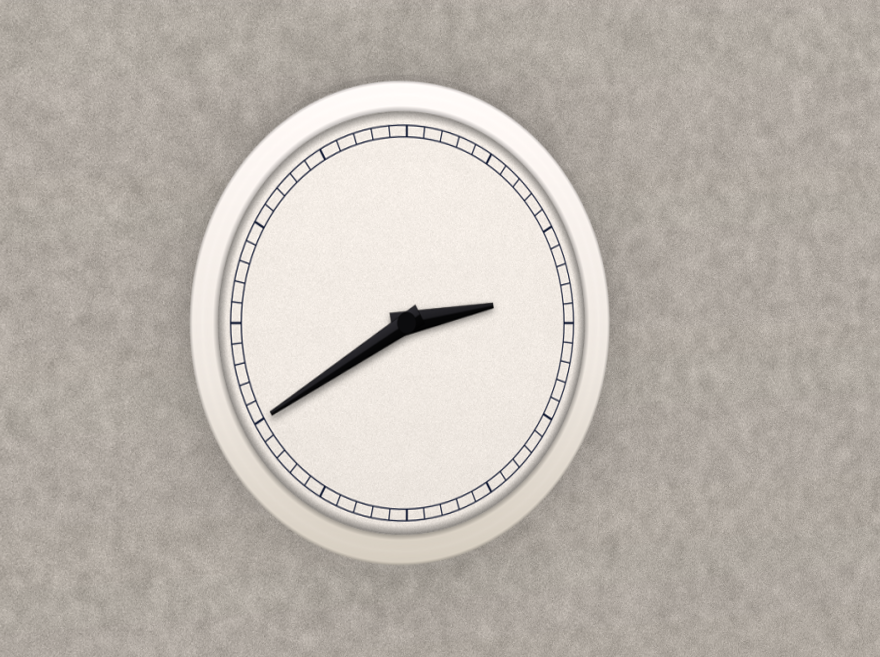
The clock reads 2 h 40 min
